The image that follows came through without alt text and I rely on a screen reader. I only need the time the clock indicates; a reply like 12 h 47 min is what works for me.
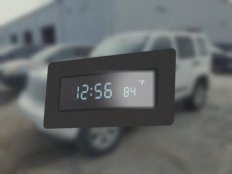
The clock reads 12 h 56 min
